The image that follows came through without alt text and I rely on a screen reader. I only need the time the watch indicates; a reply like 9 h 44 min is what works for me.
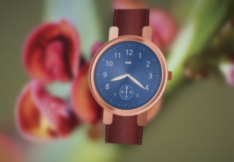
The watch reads 8 h 21 min
